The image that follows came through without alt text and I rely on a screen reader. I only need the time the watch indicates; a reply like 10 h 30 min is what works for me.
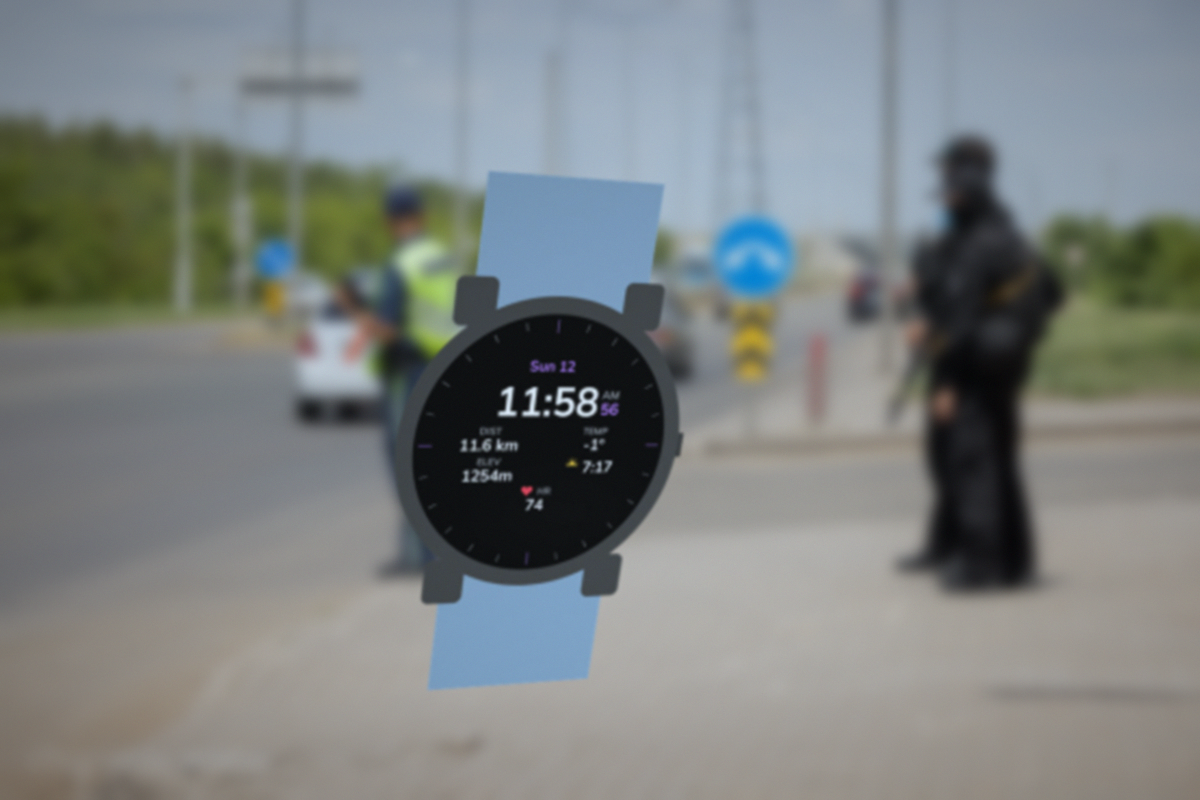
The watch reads 11 h 58 min
